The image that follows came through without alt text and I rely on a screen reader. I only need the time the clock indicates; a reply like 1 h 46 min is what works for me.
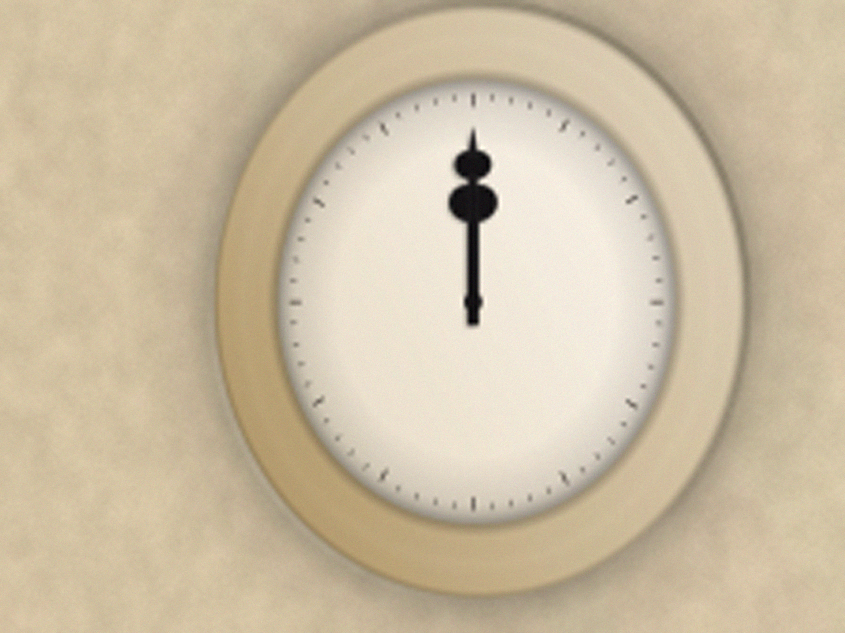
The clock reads 12 h 00 min
